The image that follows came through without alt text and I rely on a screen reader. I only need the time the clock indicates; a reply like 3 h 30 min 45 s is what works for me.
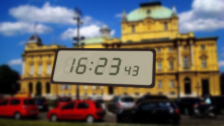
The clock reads 16 h 23 min 43 s
